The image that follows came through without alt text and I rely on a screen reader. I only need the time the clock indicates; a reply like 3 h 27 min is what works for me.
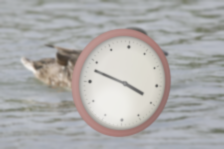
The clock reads 3 h 48 min
